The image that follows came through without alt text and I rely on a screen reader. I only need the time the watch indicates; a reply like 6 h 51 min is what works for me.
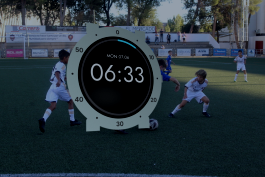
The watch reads 6 h 33 min
